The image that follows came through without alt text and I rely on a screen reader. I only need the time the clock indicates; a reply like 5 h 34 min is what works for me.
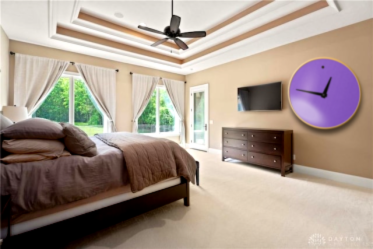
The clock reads 12 h 47 min
